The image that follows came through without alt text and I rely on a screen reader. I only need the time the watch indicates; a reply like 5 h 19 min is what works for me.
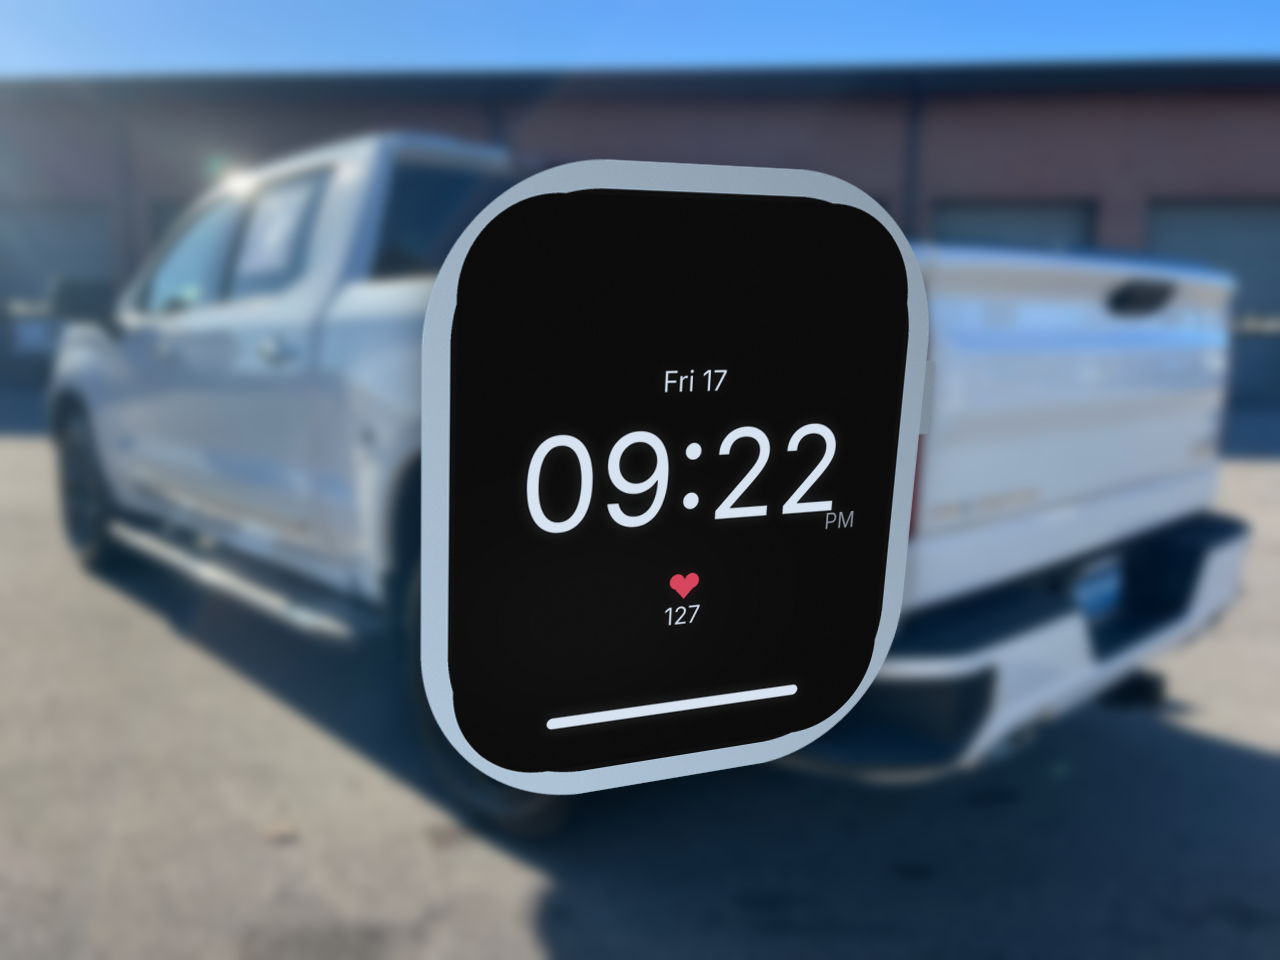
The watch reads 9 h 22 min
